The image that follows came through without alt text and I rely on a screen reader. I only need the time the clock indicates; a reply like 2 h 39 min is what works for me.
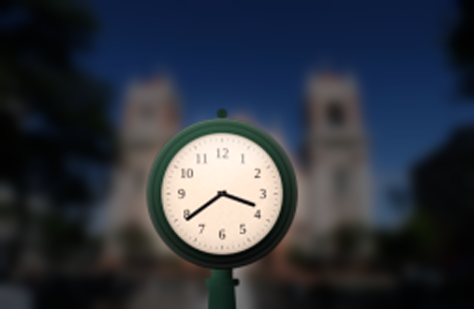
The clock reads 3 h 39 min
